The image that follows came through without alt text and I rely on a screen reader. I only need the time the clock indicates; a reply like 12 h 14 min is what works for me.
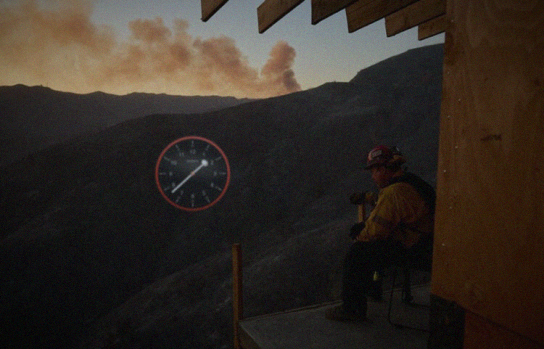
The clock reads 1 h 38 min
